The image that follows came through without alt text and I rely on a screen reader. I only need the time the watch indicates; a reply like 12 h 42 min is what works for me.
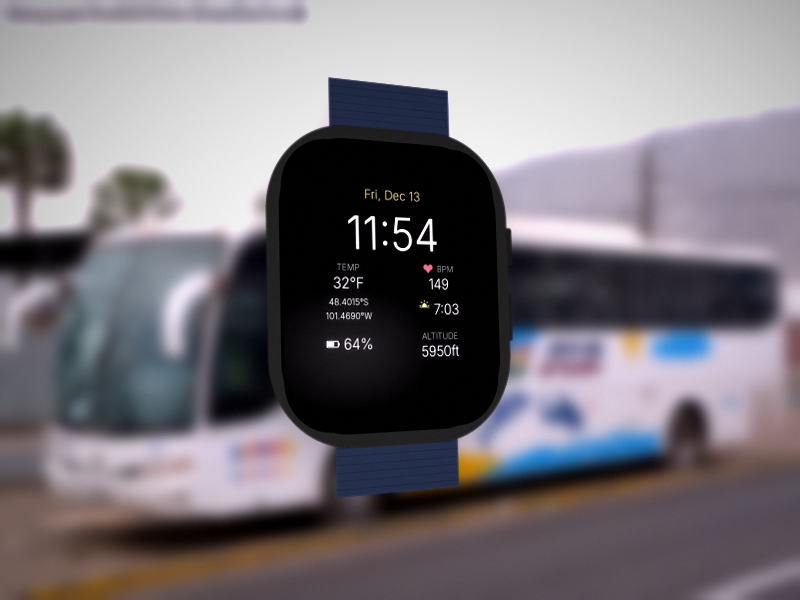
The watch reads 11 h 54 min
